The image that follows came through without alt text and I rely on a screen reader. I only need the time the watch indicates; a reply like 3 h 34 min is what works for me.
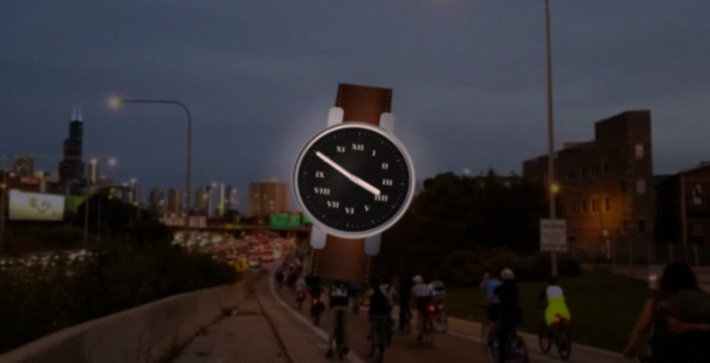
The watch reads 3 h 50 min
